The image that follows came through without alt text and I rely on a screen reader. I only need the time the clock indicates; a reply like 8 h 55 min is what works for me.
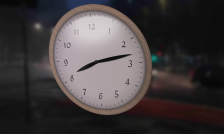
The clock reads 8 h 13 min
